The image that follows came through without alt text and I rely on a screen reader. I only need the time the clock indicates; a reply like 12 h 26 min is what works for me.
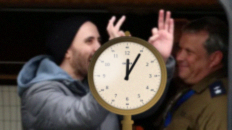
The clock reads 12 h 05 min
